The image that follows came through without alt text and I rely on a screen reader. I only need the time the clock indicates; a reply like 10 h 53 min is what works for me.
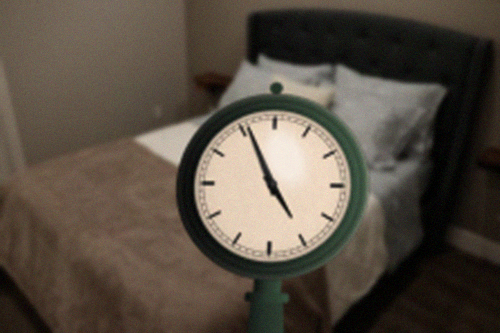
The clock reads 4 h 56 min
